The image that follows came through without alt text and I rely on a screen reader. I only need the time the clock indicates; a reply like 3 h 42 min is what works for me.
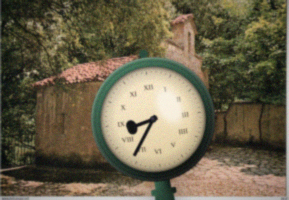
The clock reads 8 h 36 min
